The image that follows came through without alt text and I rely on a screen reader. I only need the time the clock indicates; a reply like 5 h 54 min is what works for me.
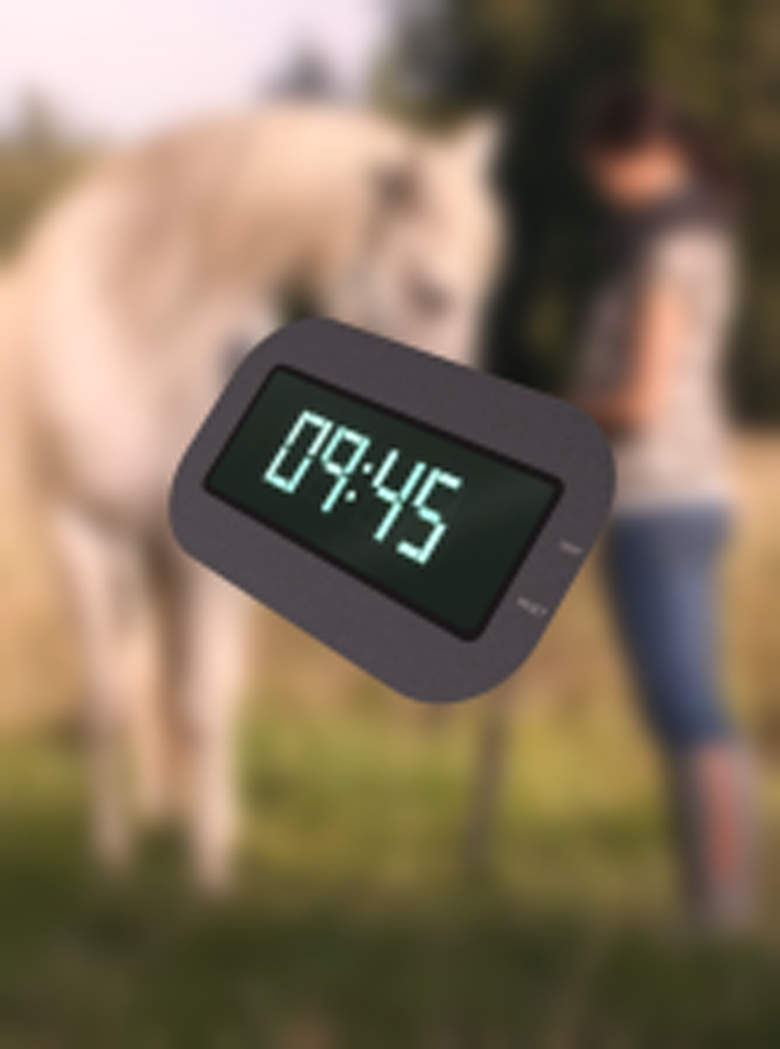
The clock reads 9 h 45 min
